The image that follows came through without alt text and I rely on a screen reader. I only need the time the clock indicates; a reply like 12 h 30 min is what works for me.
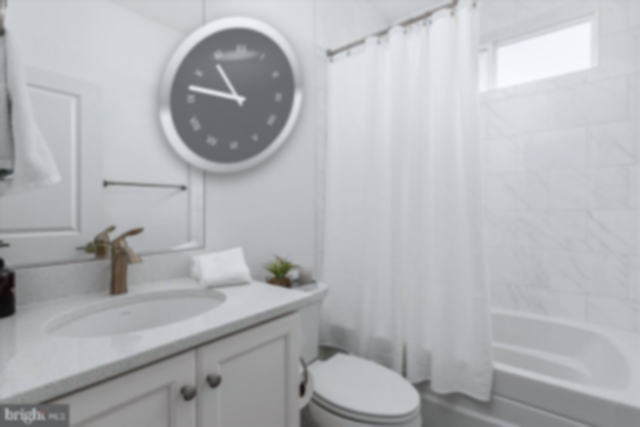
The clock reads 10 h 47 min
